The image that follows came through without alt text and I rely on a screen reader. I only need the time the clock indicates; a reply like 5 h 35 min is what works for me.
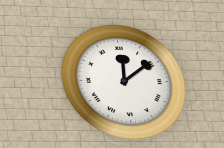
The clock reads 12 h 09 min
